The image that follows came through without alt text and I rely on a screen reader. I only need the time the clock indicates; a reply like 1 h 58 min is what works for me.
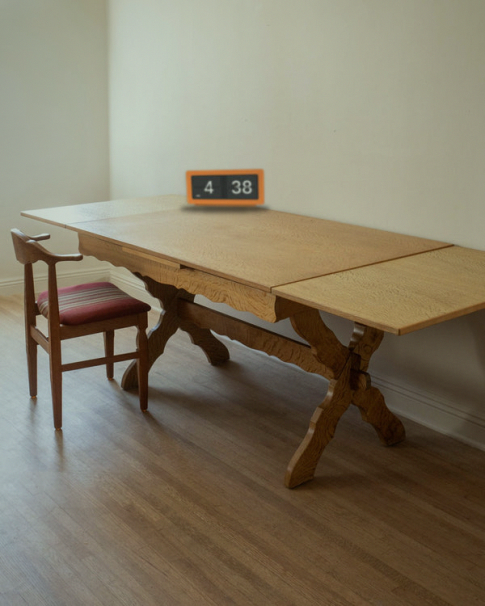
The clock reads 4 h 38 min
